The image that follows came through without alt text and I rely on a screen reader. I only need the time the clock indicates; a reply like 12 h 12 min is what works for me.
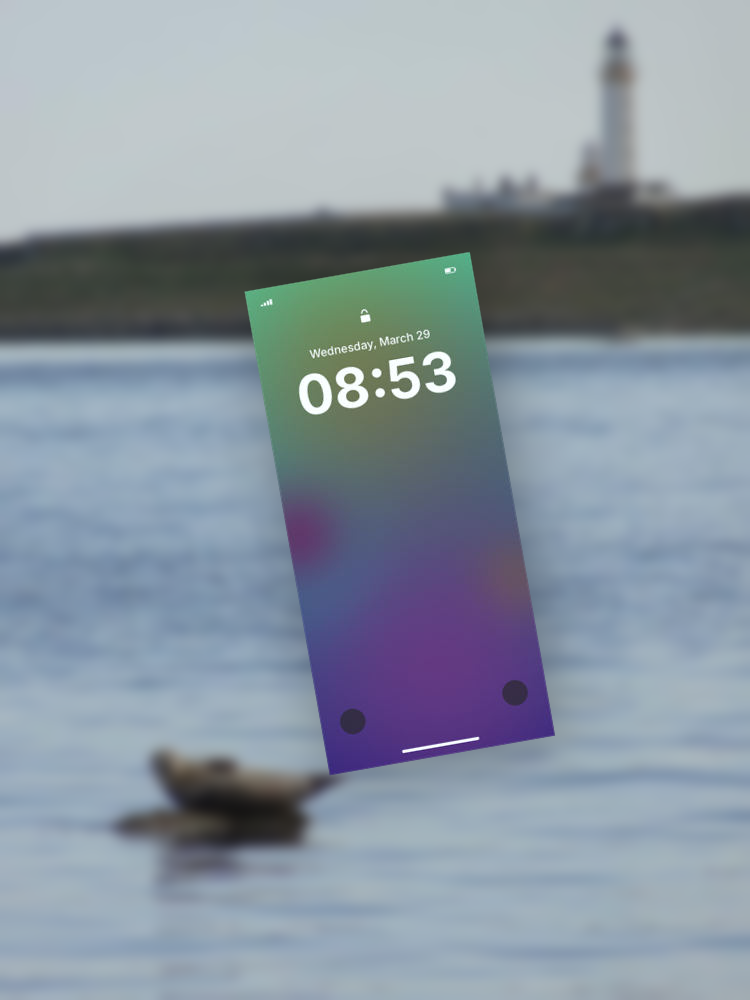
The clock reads 8 h 53 min
